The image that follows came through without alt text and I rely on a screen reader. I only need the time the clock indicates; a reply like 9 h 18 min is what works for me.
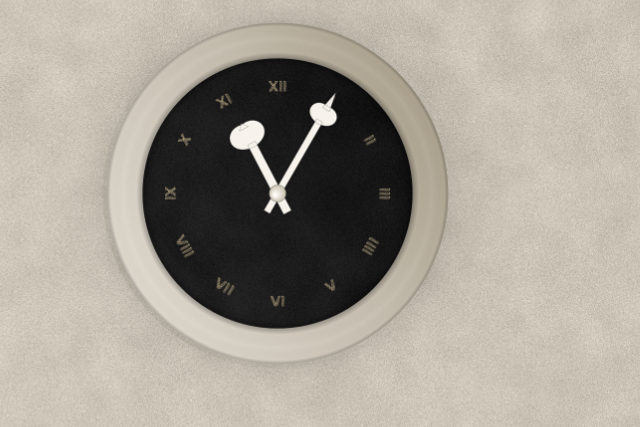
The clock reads 11 h 05 min
